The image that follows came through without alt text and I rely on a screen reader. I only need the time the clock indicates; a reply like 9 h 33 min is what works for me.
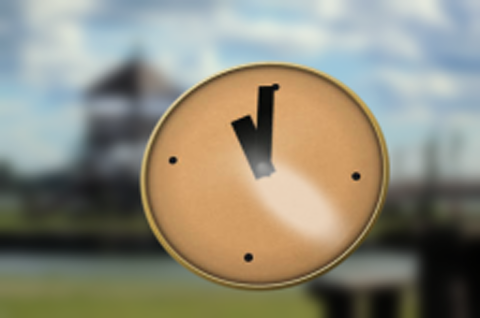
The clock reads 10 h 59 min
